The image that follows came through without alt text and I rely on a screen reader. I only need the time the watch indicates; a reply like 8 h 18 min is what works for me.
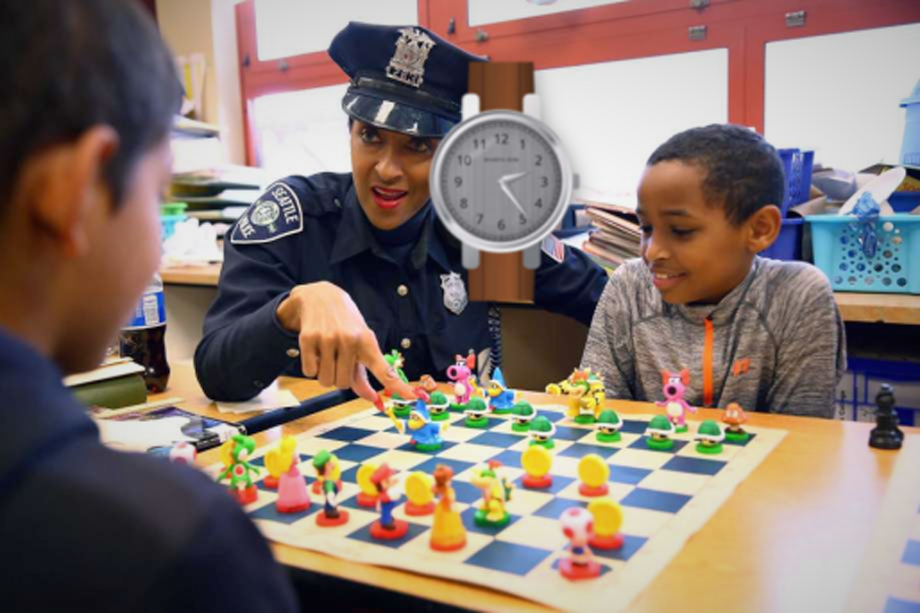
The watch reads 2 h 24 min
